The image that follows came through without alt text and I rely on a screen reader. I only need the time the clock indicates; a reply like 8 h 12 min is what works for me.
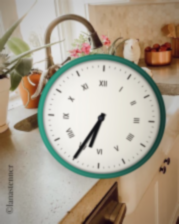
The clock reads 6 h 35 min
